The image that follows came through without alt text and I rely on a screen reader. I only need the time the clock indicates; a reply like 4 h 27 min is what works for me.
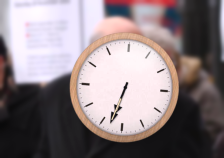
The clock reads 6 h 33 min
